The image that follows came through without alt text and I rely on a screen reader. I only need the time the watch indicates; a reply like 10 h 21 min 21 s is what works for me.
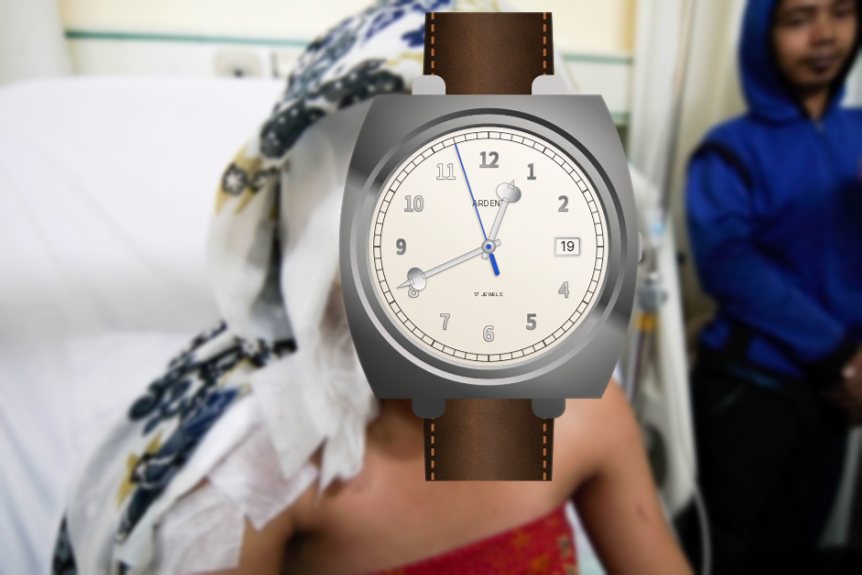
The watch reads 12 h 40 min 57 s
